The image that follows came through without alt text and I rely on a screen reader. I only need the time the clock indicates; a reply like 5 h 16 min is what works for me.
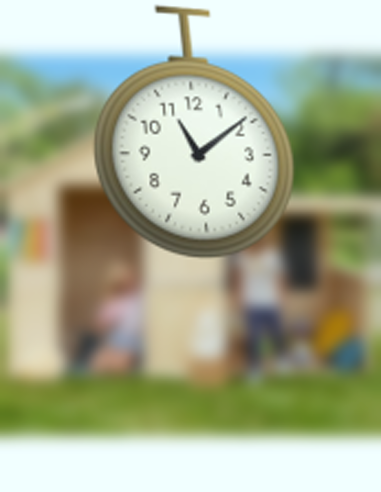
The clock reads 11 h 09 min
